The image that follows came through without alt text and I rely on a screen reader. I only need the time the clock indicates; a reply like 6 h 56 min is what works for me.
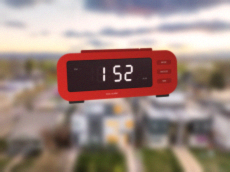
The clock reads 1 h 52 min
